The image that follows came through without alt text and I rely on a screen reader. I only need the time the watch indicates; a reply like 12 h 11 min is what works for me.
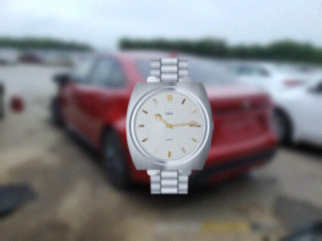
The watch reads 10 h 14 min
